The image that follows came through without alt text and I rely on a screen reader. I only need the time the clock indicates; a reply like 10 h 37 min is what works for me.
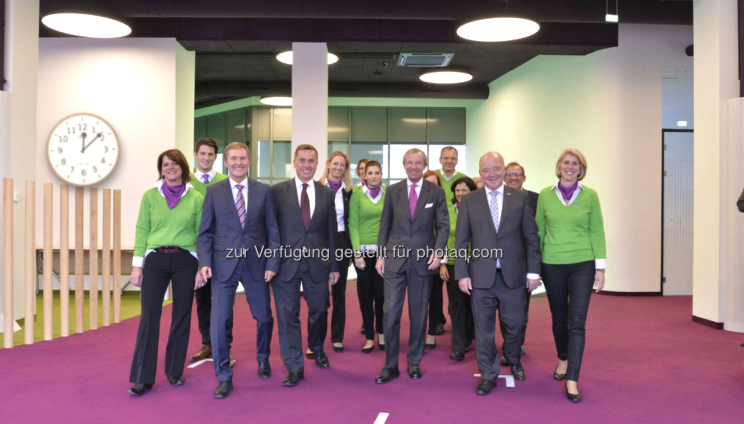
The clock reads 12 h 08 min
